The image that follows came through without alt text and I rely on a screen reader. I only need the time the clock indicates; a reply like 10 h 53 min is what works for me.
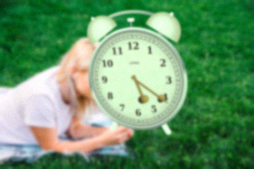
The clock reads 5 h 21 min
